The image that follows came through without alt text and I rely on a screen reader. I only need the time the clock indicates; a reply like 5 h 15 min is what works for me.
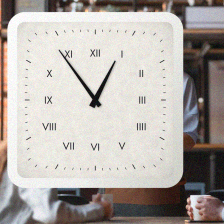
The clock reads 12 h 54 min
